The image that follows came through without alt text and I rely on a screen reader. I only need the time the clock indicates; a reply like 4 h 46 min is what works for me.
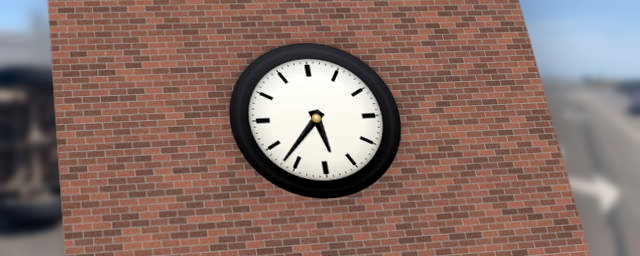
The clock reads 5 h 37 min
